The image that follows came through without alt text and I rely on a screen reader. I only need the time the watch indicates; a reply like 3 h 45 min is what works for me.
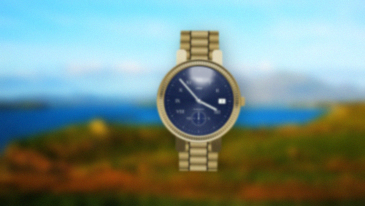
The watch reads 3 h 53 min
